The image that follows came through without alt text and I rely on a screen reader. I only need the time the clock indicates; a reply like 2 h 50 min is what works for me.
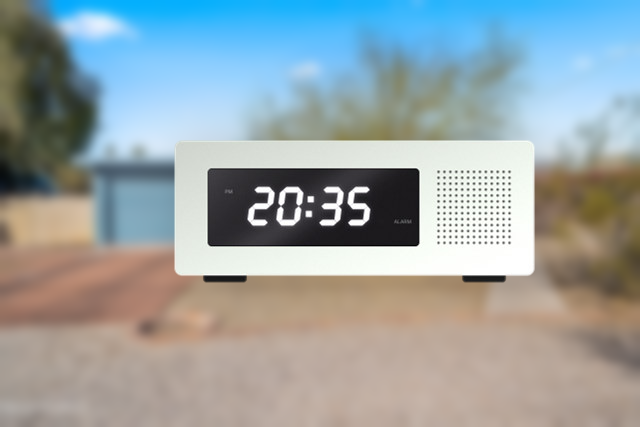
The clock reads 20 h 35 min
